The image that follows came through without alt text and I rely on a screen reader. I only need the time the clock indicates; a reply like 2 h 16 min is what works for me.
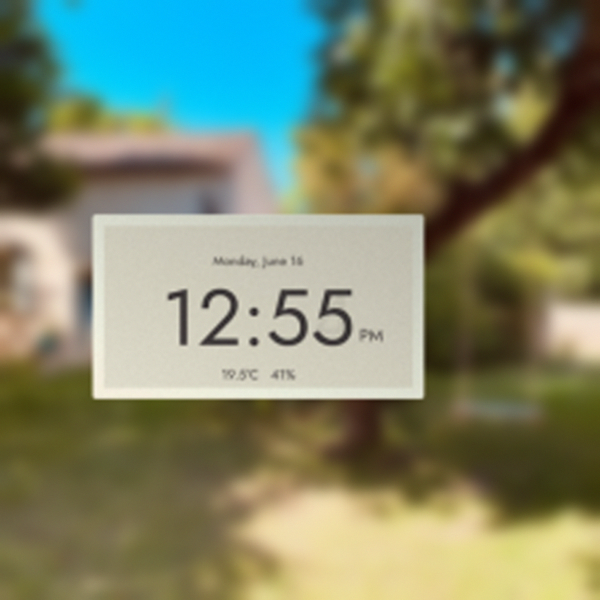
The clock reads 12 h 55 min
